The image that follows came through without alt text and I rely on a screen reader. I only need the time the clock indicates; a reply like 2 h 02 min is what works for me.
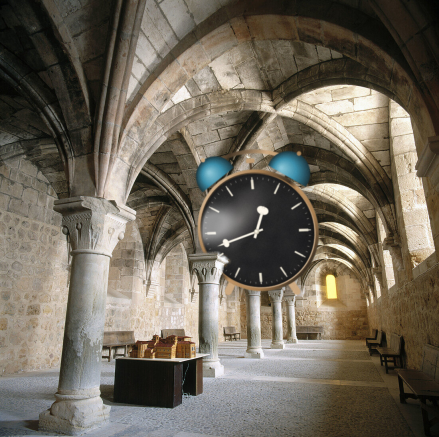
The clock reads 12 h 42 min
